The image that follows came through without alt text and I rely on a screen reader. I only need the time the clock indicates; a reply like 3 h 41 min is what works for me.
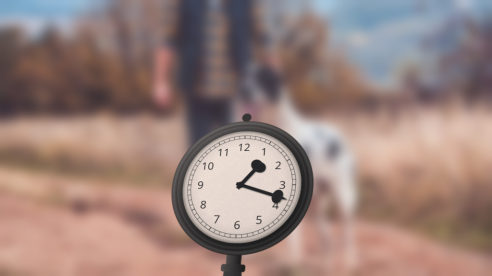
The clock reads 1 h 18 min
